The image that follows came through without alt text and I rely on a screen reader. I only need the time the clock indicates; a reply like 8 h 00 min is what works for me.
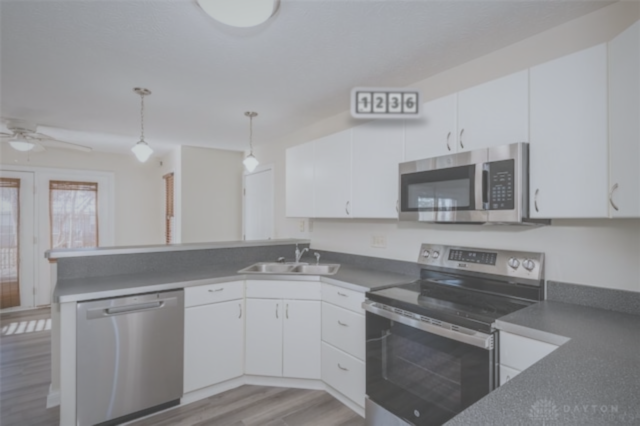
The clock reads 12 h 36 min
